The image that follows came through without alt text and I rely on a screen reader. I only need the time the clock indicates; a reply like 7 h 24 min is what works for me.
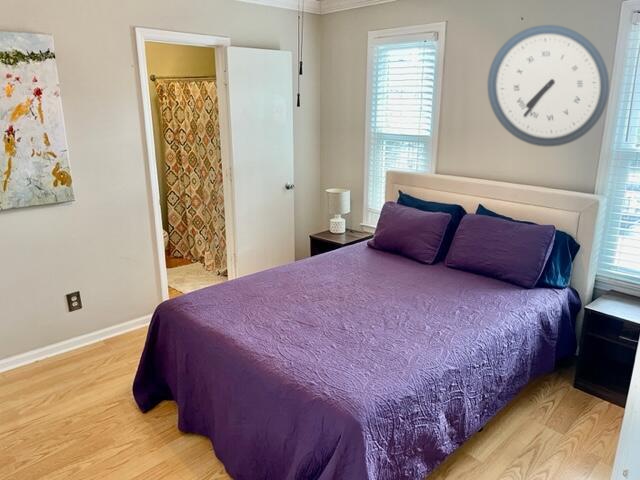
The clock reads 7 h 37 min
